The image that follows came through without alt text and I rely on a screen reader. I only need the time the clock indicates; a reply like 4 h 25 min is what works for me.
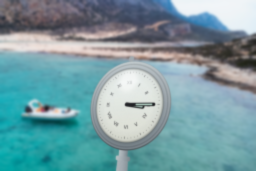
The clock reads 3 h 15 min
